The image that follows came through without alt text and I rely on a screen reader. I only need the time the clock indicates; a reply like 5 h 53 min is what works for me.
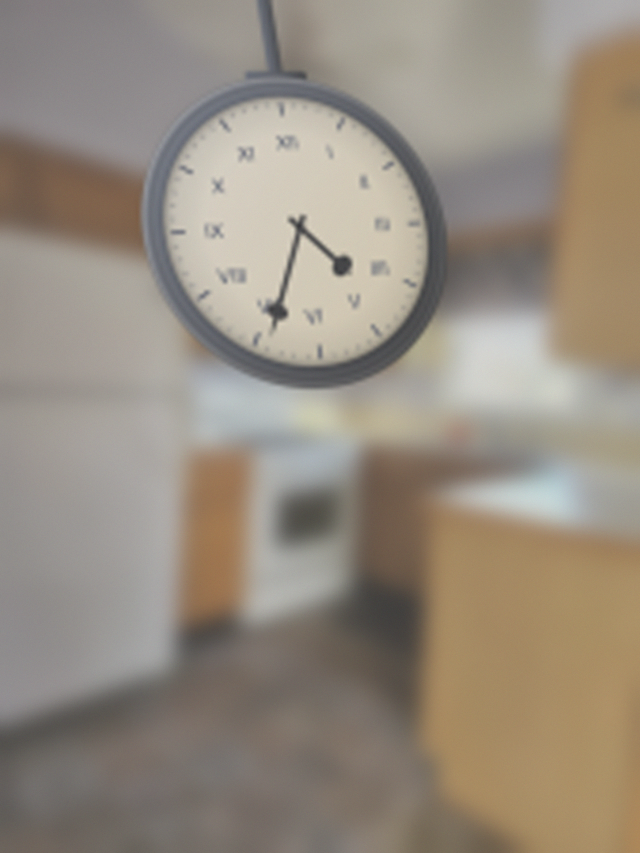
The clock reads 4 h 34 min
